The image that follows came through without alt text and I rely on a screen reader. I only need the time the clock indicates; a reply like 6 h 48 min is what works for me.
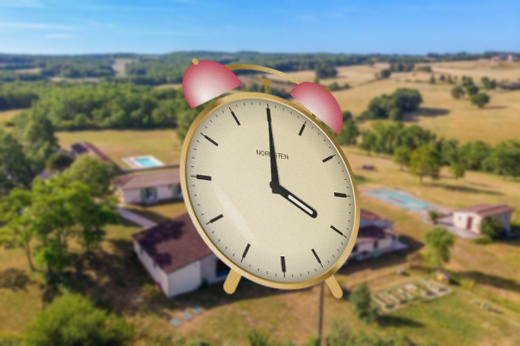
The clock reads 4 h 00 min
